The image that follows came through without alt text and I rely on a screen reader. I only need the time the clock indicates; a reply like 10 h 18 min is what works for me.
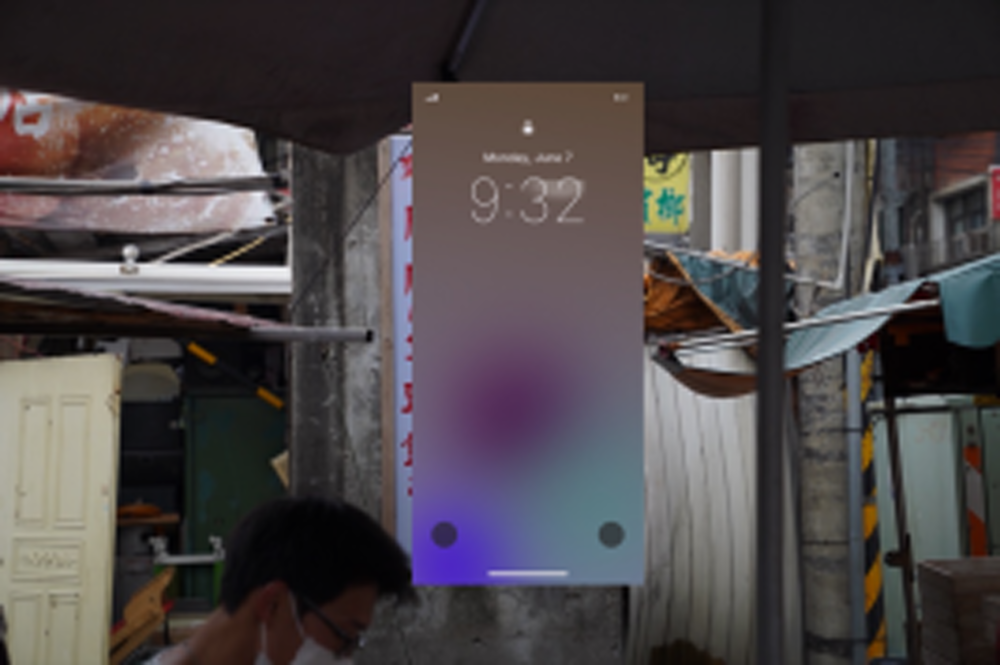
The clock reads 9 h 32 min
